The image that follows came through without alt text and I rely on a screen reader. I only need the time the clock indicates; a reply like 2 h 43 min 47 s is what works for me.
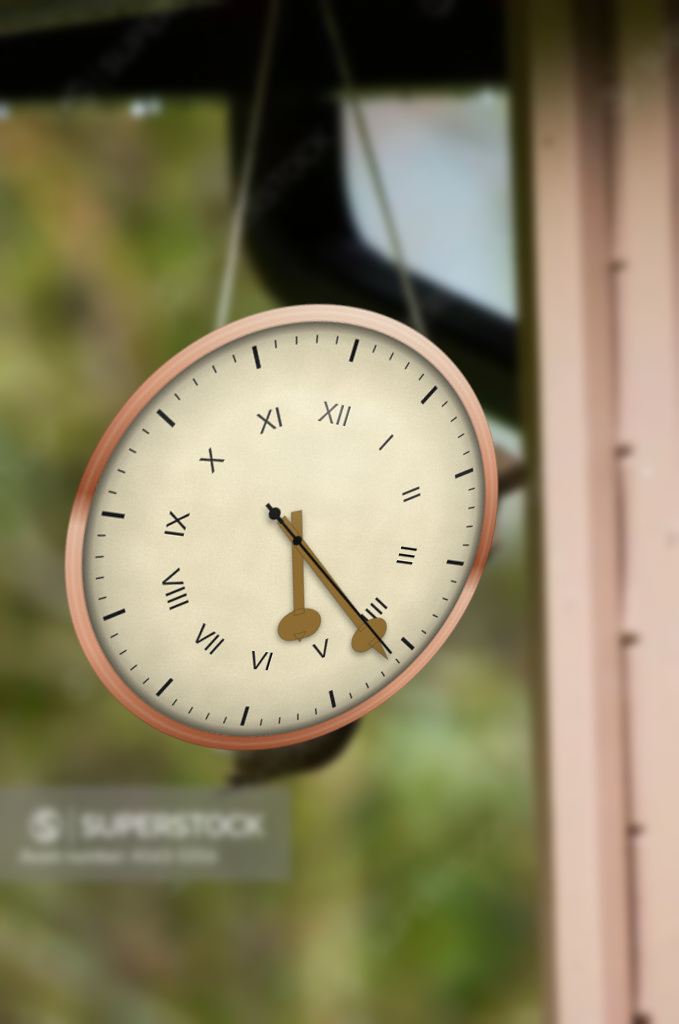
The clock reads 5 h 21 min 21 s
